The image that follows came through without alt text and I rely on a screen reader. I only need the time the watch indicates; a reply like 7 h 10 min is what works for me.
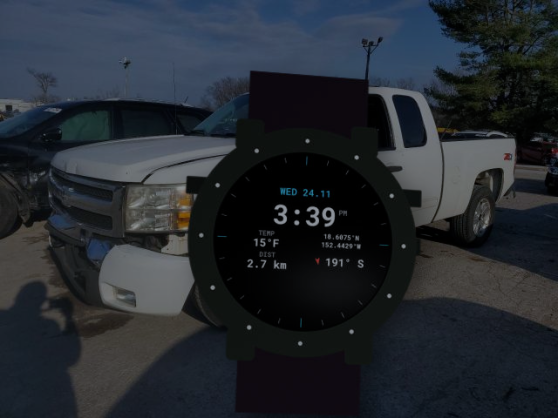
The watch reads 3 h 39 min
